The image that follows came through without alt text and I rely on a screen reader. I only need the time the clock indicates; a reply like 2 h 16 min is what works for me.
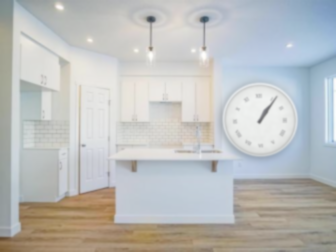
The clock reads 1 h 06 min
